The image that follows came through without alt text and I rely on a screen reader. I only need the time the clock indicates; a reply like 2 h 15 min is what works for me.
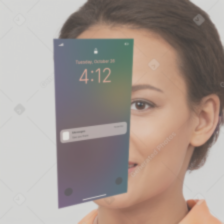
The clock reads 4 h 12 min
